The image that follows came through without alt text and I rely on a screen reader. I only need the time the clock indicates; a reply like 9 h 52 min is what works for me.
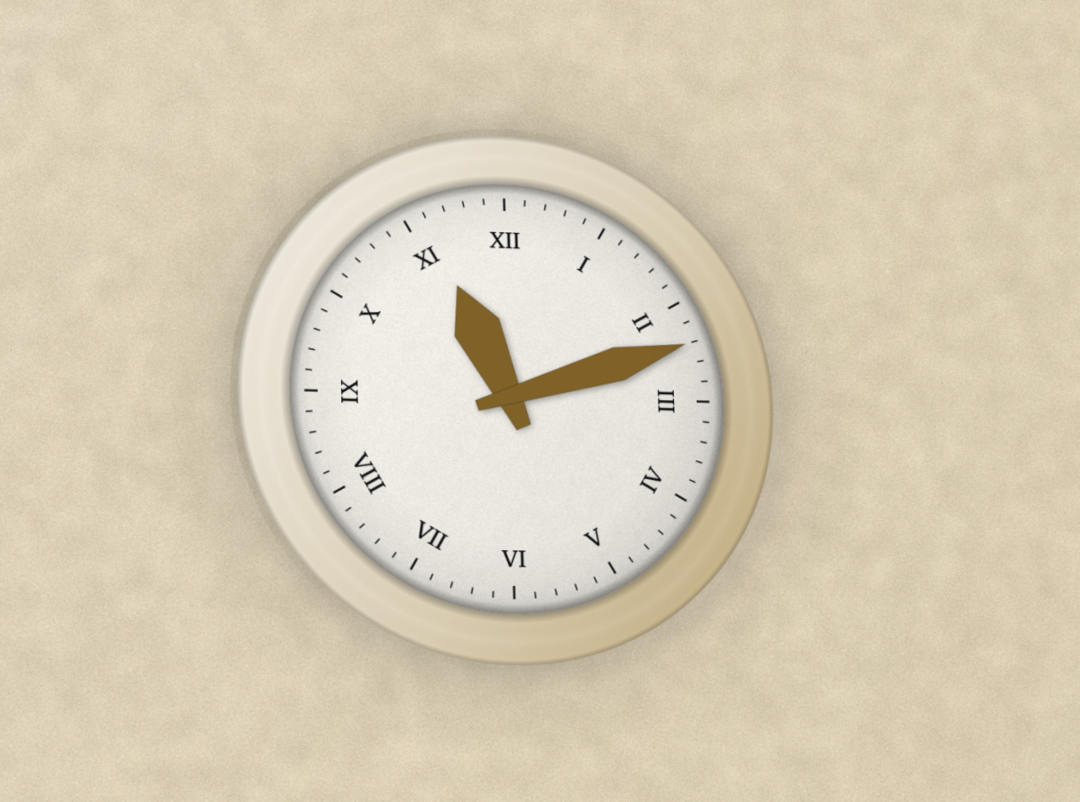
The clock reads 11 h 12 min
